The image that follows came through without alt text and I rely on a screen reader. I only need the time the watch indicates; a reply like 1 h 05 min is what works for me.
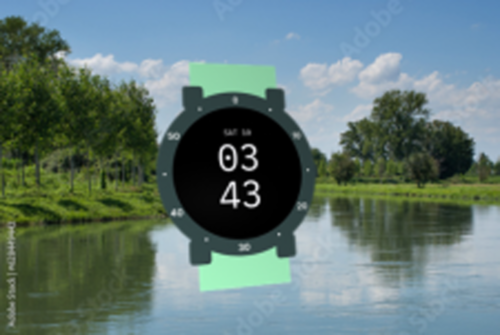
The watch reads 3 h 43 min
